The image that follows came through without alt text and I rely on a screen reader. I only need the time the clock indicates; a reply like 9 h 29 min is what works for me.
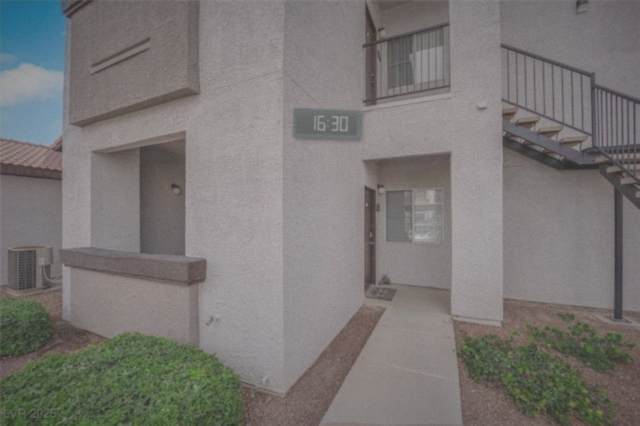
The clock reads 16 h 30 min
